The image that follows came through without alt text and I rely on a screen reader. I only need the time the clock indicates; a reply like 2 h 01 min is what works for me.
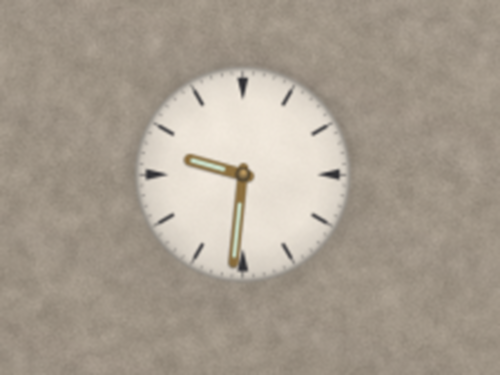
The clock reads 9 h 31 min
